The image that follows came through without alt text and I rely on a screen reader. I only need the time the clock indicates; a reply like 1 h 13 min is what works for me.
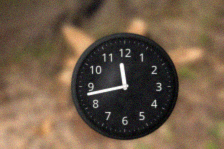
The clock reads 11 h 43 min
